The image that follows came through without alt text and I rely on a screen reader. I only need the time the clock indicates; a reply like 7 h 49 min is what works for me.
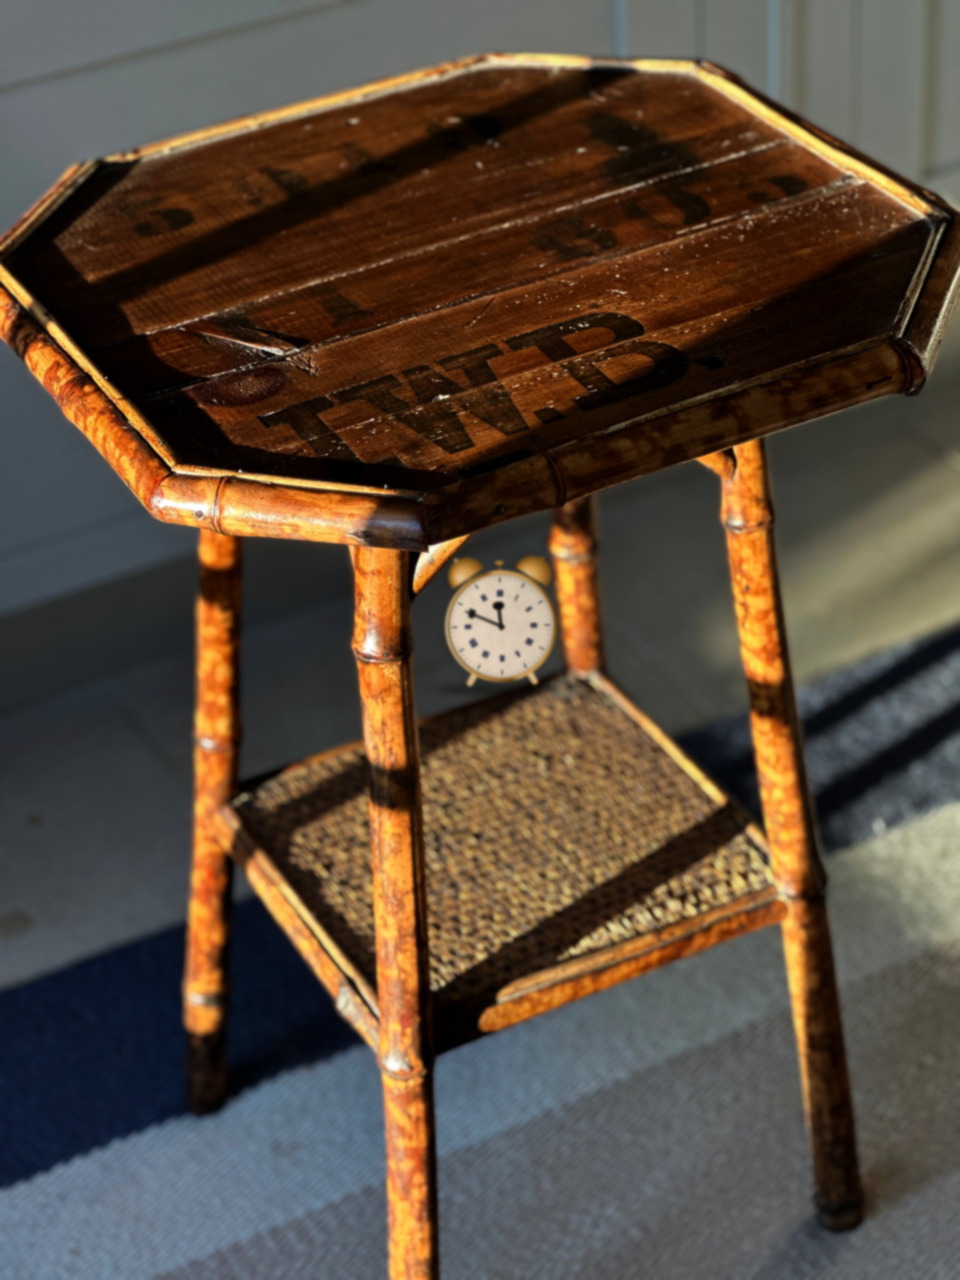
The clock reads 11 h 49 min
